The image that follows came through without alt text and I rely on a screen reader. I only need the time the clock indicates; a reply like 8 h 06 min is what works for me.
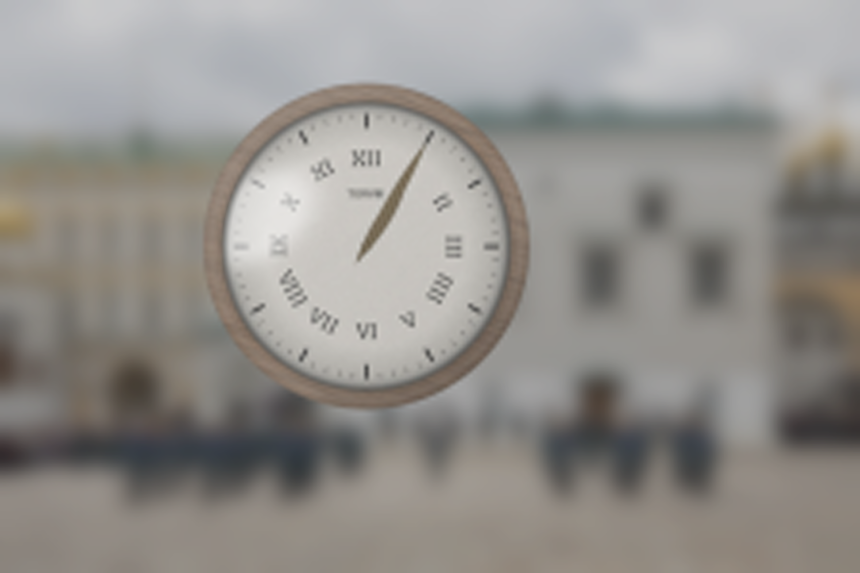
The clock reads 1 h 05 min
